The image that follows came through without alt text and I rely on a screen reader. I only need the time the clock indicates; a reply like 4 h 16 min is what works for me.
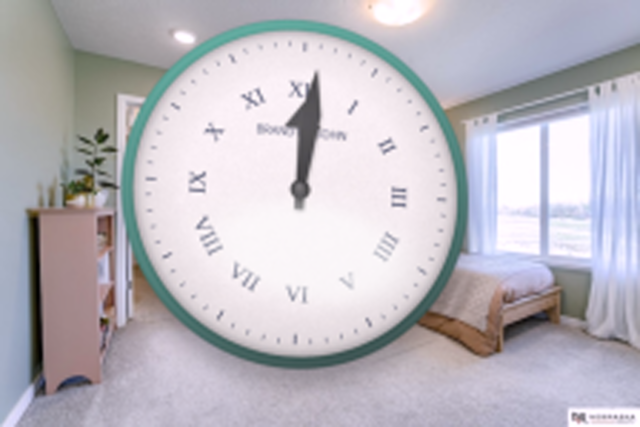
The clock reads 12 h 01 min
